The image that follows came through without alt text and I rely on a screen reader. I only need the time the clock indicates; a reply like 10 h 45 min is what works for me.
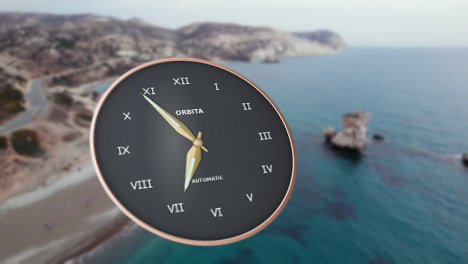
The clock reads 6 h 54 min
